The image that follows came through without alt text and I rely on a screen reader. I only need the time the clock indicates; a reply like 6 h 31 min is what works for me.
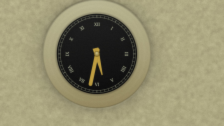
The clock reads 5 h 32 min
